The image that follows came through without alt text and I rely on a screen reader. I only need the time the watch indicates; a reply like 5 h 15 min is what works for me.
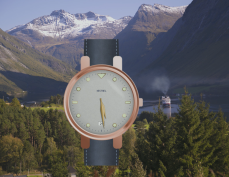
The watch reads 5 h 29 min
